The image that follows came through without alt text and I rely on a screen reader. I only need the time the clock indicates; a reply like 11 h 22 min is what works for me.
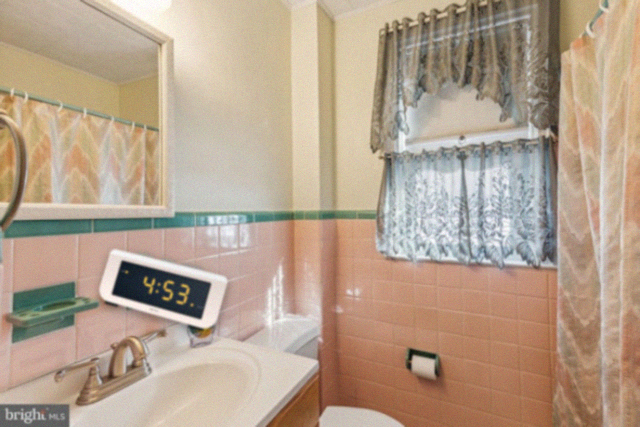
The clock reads 4 h 53 min
